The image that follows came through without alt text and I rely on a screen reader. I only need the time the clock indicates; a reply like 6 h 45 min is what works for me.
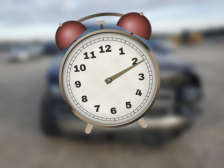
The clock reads 2 h 11 min
